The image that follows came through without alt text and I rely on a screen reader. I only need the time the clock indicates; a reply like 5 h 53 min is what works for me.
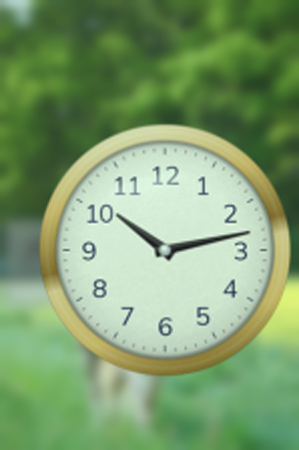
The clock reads 10 h 13 min
